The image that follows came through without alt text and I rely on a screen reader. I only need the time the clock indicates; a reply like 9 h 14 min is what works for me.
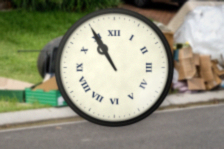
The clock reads 10 h 55 min
